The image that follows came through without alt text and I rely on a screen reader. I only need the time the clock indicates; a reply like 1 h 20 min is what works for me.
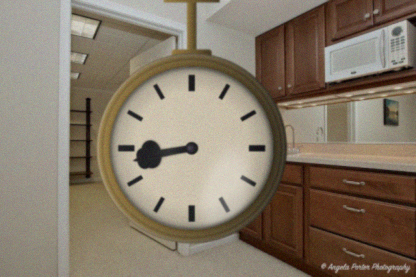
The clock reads 8 h 43 min
